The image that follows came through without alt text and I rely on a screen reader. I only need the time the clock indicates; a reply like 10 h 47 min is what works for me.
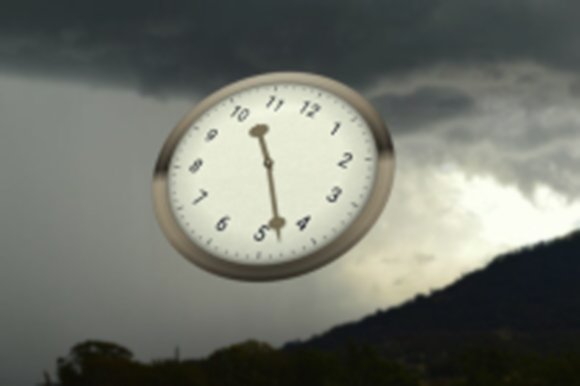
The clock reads 10 h 23 min
